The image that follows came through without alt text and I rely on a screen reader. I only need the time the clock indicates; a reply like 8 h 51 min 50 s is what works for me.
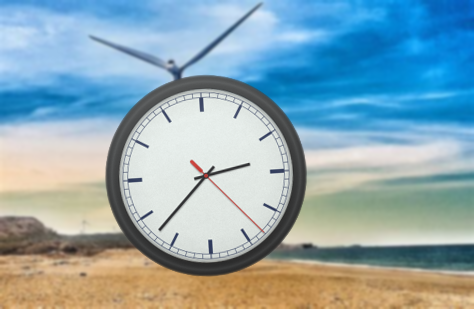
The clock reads 2 h 37 min 23 s
